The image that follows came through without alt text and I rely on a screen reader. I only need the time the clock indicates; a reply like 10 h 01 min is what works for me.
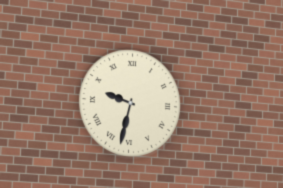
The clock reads 9 h 32 min
